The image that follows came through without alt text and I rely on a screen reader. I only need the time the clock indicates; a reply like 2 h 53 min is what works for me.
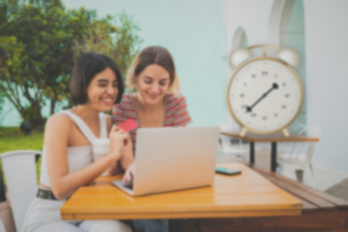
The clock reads 1 h 38 min
